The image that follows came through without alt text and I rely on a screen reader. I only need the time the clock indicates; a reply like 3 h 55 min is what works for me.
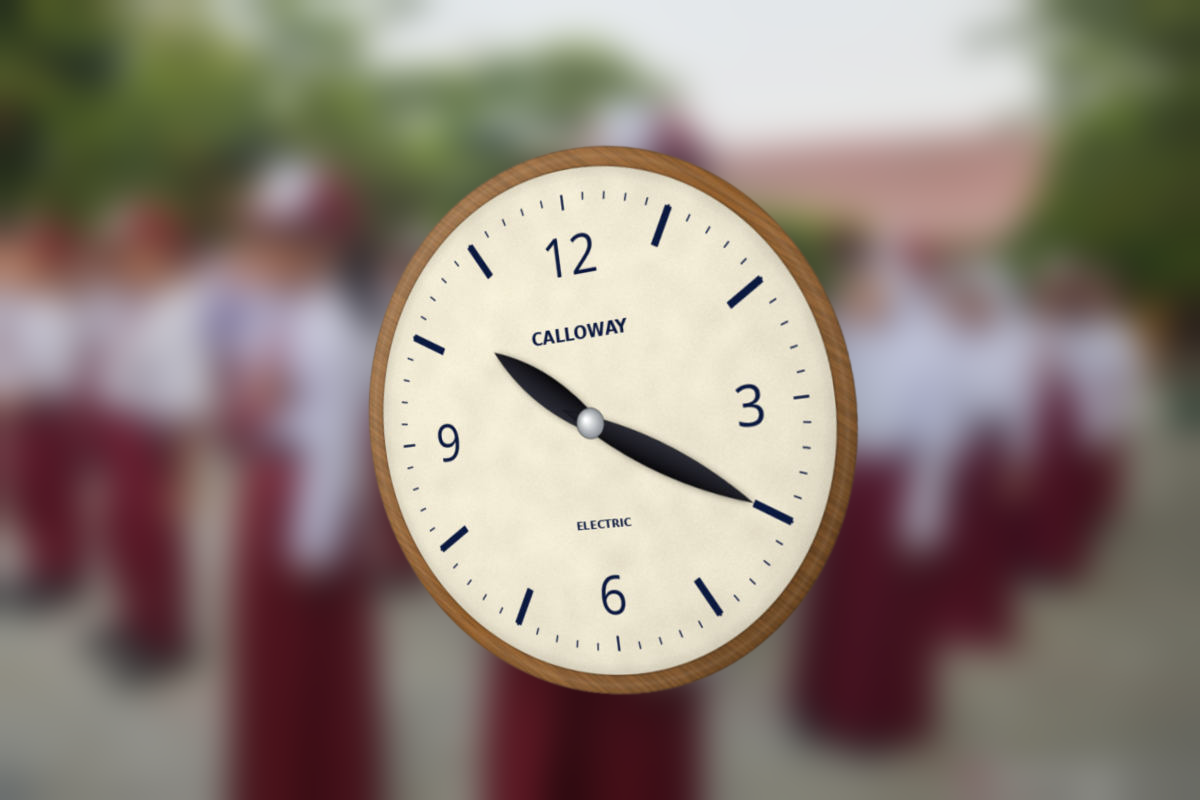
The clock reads 10 h 20 min
